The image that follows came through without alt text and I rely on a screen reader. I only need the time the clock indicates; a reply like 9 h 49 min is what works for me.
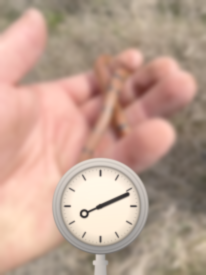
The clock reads 8 h 11 min
